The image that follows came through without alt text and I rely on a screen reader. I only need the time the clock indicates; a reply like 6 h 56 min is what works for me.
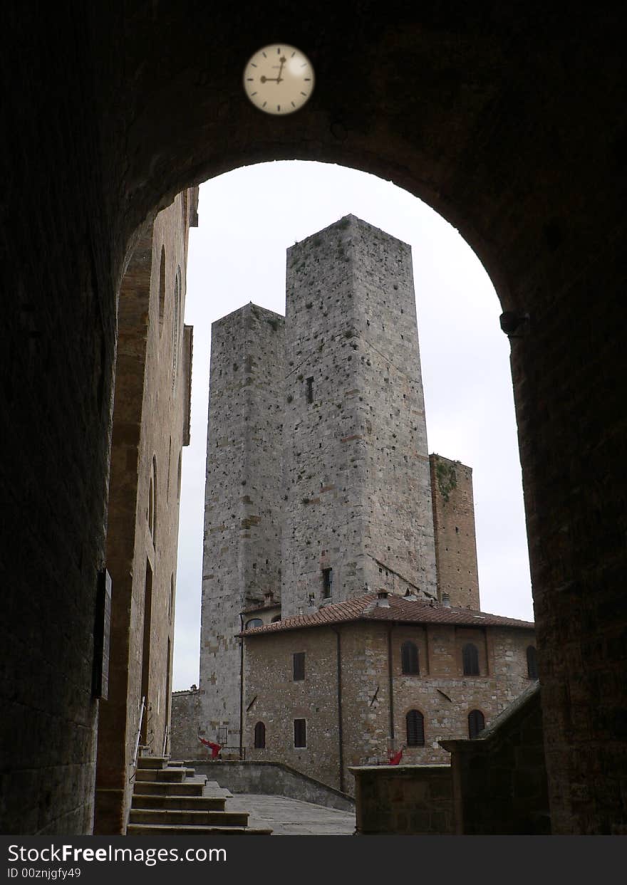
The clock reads 9 h 02 min
